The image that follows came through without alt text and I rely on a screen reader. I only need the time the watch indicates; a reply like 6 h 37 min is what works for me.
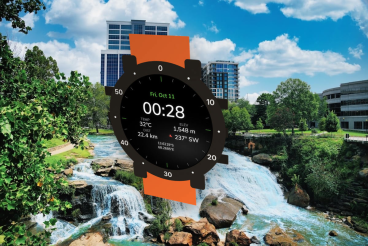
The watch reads 0 h 28 min
